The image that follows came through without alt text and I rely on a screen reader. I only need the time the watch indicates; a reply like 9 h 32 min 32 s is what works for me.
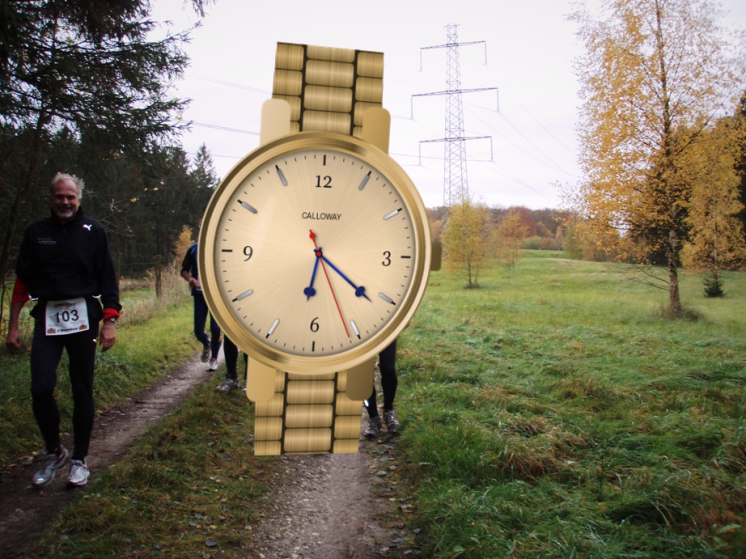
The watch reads 6 h 21 min 26 s
